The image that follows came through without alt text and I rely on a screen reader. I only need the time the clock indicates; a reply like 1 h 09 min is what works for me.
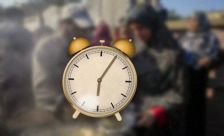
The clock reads 6 h 05 min
